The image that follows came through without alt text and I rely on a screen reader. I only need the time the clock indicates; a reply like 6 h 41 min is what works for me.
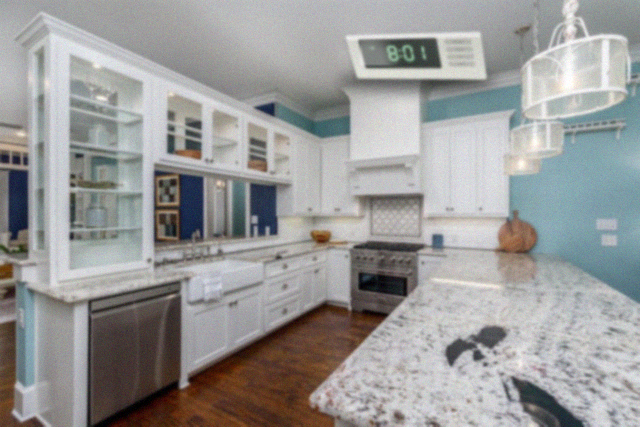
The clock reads 8 h 01 min
